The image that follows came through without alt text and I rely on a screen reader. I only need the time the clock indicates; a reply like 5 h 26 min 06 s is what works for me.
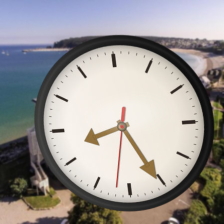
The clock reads 8 h 25 min 32 s
